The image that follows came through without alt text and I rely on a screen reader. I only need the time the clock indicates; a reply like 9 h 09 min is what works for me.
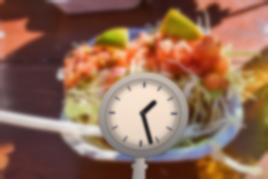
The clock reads 1 h 27 min
